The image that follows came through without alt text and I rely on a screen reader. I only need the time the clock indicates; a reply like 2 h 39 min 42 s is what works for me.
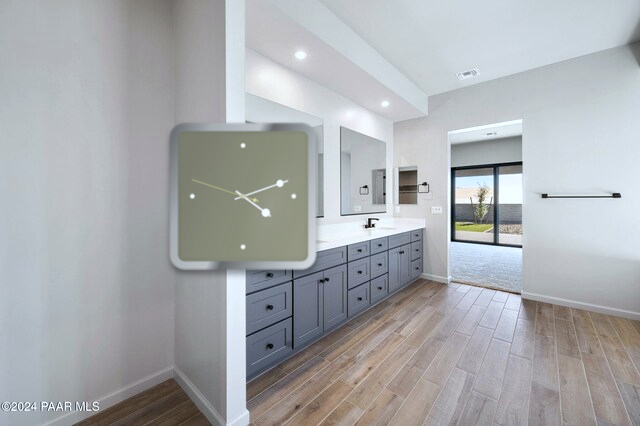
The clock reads 4 h 11 min 48 s
